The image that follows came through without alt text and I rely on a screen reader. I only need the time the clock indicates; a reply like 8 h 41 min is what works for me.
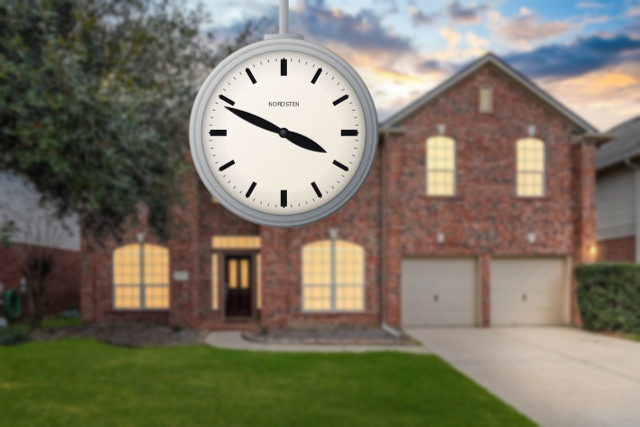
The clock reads 3 h 49 min
